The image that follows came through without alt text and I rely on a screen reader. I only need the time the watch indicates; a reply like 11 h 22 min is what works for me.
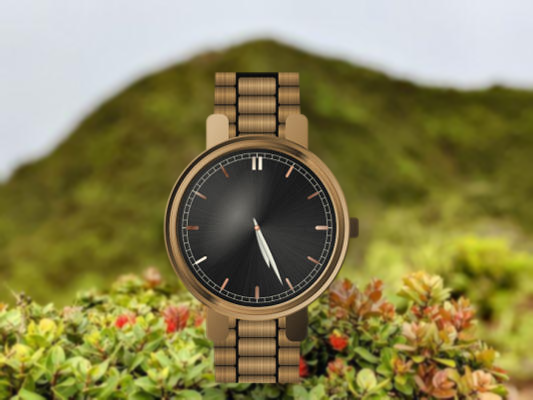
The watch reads 5 h 26 min
